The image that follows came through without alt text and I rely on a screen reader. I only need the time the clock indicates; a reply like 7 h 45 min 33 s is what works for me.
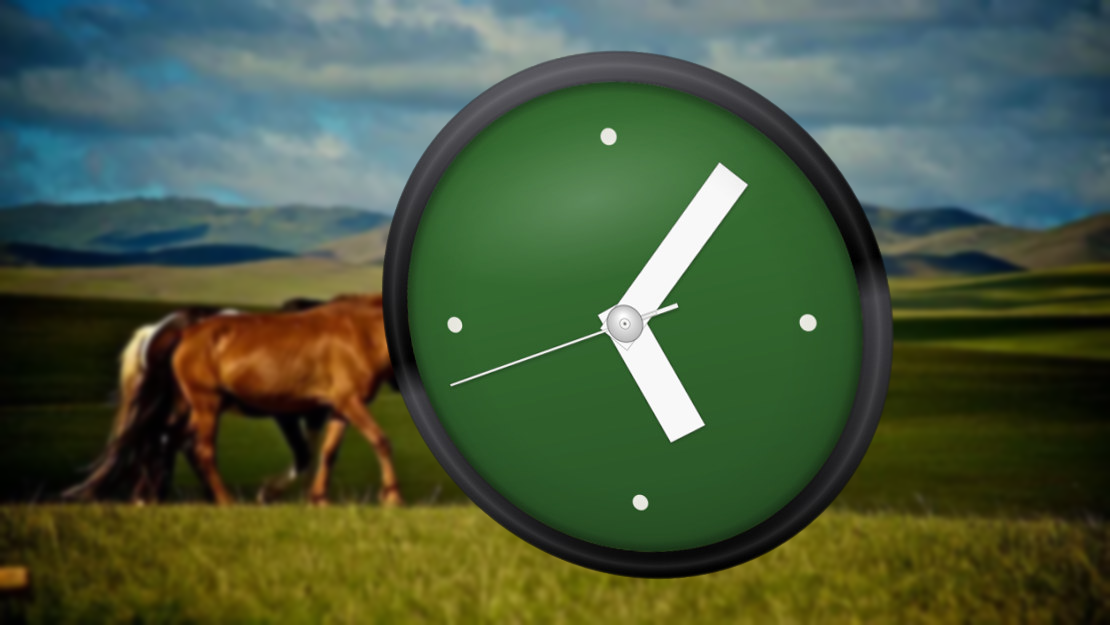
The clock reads 5 h 06 min 42 s
